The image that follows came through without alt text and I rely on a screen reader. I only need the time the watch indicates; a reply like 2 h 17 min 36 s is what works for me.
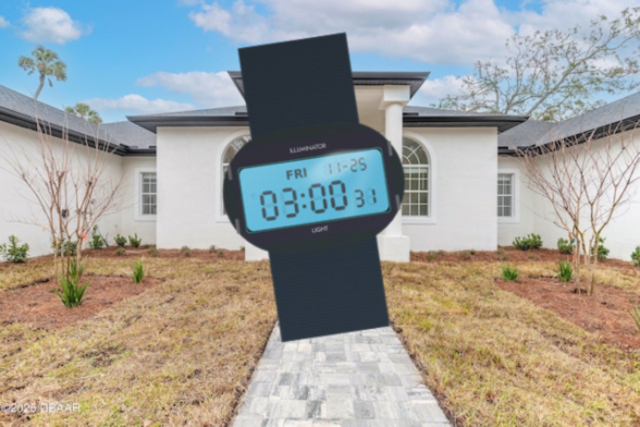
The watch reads 3 h 00 min 31 s
